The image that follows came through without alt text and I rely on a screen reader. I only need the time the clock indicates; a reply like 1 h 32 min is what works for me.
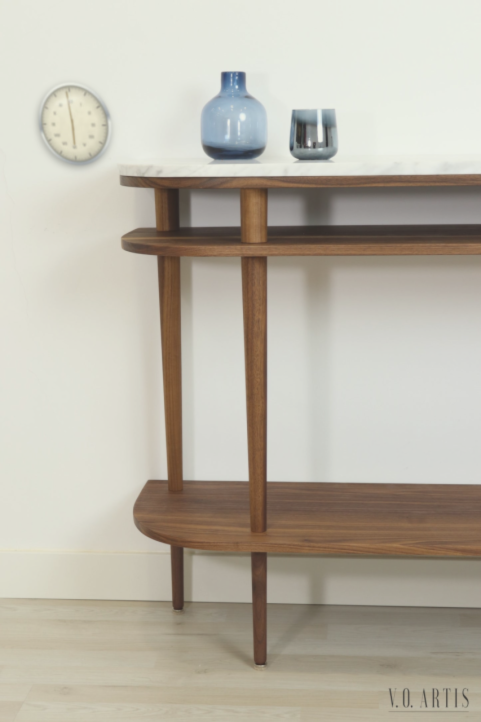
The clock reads 5 h 59 min
